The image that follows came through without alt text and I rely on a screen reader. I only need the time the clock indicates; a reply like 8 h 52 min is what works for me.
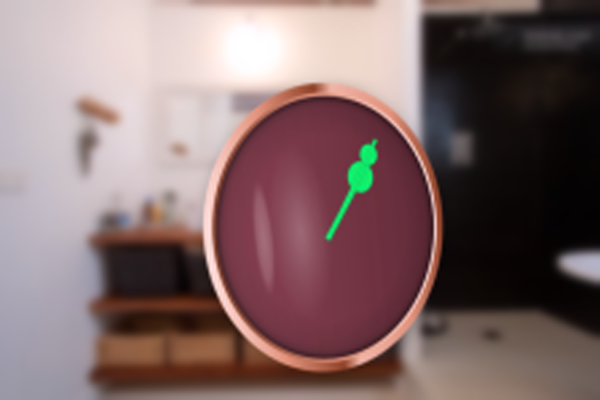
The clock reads 1 h 05 min
